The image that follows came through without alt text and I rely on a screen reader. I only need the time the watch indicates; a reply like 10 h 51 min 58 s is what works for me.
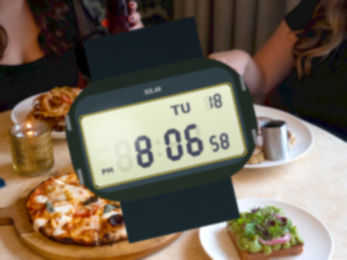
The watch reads 8 h 06 min 58 s
